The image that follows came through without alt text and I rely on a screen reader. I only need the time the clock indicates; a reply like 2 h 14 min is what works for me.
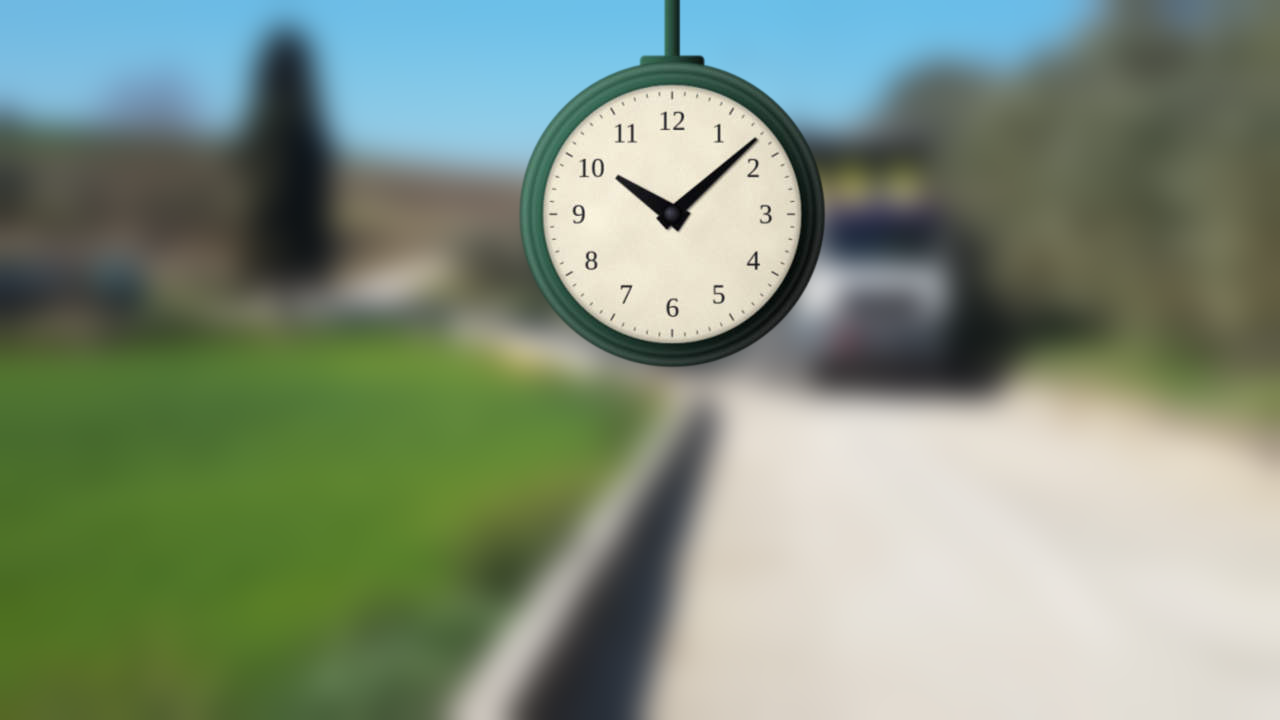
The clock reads 10 h 08 min
